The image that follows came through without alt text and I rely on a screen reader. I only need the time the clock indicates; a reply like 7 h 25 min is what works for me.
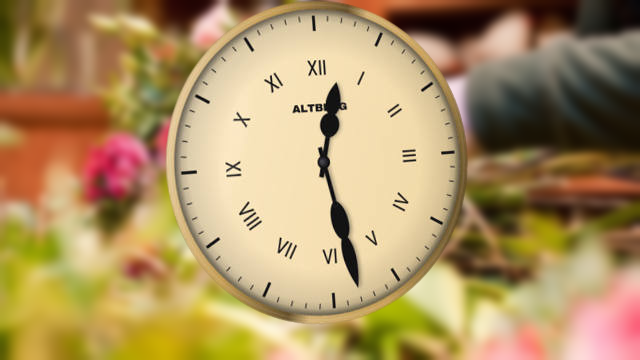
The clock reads 12 h 28 min
